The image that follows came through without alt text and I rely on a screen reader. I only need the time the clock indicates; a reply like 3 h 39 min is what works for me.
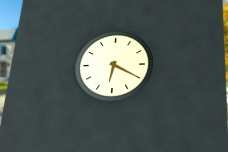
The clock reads 6 h 20 min
